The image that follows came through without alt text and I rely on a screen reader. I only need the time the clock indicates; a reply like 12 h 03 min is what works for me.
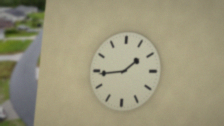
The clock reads 1 h 44 min
